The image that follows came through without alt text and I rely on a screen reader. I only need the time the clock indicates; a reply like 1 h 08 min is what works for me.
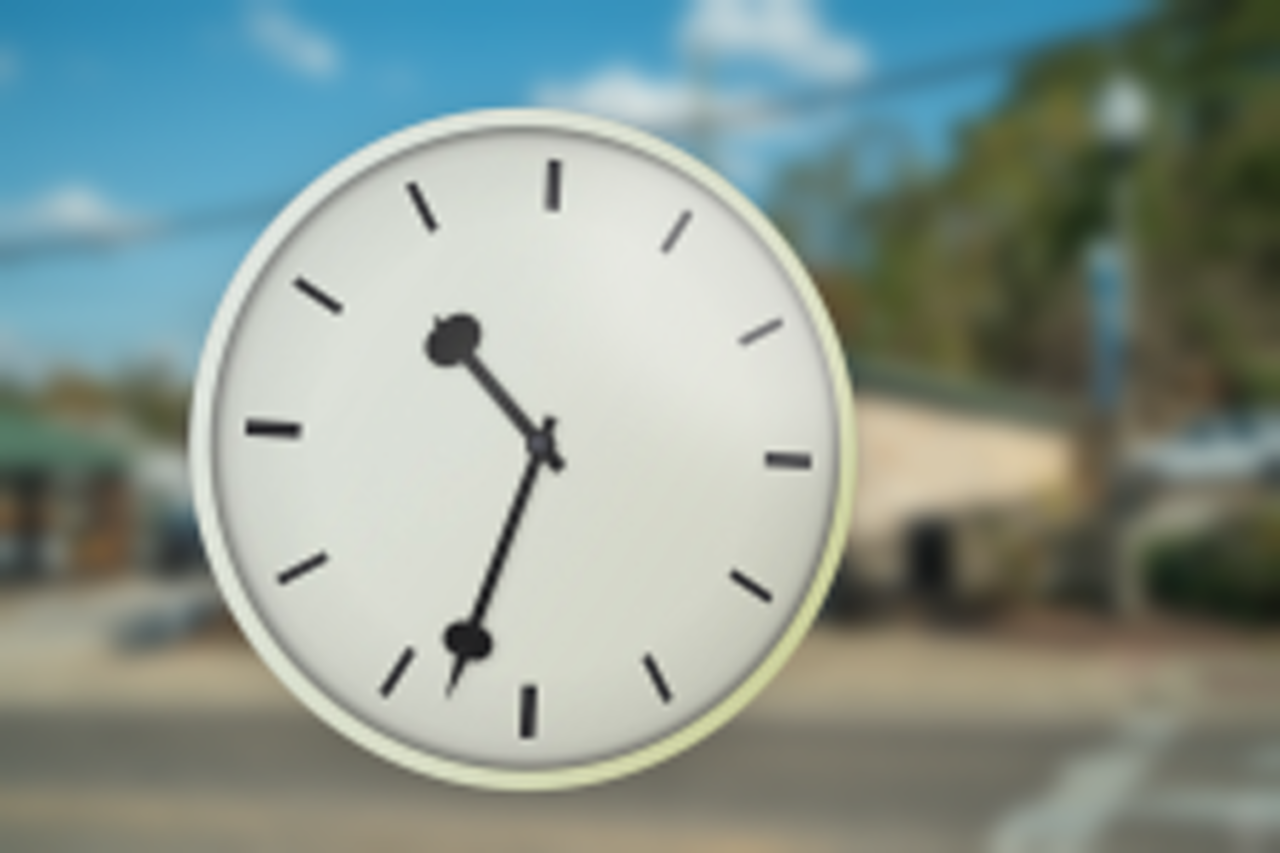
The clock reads 10 h 33 min
